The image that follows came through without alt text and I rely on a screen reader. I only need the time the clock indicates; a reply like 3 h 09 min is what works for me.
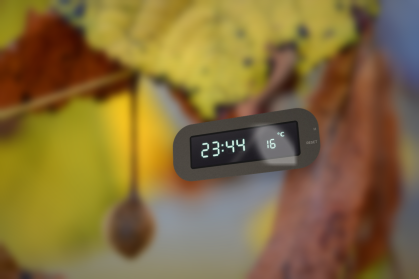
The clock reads 23 h 44 min
